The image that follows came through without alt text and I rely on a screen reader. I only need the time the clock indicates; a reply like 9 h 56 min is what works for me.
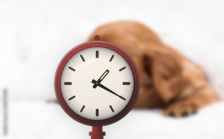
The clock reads 1 h 20 min
